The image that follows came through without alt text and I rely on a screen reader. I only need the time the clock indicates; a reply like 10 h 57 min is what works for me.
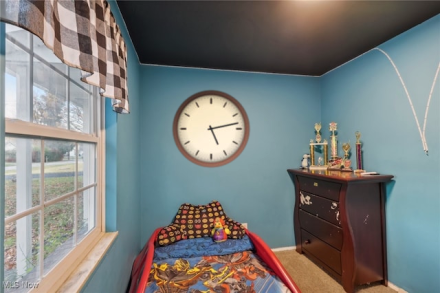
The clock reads 5 h 13 min
